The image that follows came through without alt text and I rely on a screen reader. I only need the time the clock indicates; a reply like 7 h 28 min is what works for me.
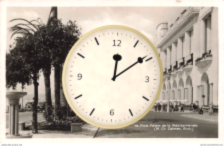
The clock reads 12 h 09 min
